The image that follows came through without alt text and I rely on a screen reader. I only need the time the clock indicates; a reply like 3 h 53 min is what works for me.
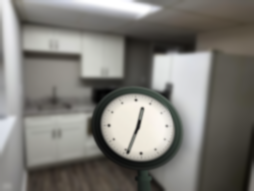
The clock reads 12 h 34 min
